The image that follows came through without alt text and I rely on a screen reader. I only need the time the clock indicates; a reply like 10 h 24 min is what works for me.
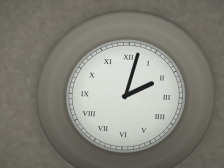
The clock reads 2 h 02 min
